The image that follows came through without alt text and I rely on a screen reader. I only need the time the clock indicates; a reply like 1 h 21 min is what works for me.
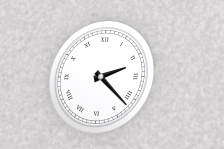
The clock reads 2 h 22 min
